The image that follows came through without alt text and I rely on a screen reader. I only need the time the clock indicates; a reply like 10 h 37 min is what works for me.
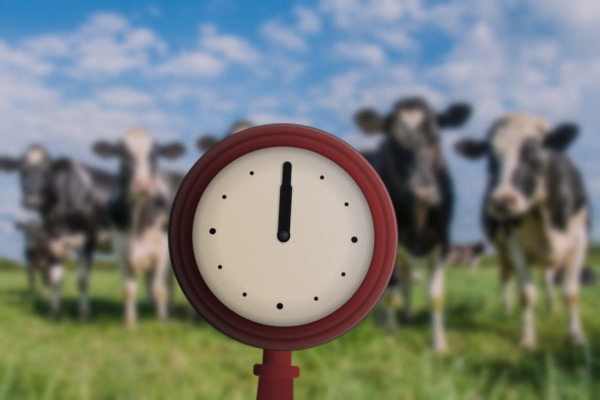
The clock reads 12 h 00 min
